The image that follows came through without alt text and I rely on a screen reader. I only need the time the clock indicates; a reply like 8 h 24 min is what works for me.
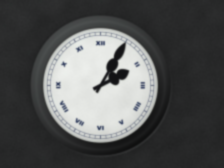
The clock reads 2 h 05 min
